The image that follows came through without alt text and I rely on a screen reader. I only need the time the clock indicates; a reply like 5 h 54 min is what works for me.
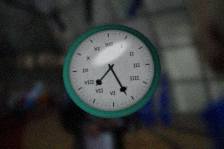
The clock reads 7 h 26 min
